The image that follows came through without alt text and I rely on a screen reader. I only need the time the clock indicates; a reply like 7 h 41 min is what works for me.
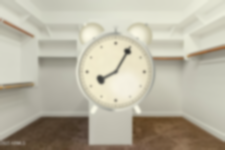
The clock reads 8 h 05 min
